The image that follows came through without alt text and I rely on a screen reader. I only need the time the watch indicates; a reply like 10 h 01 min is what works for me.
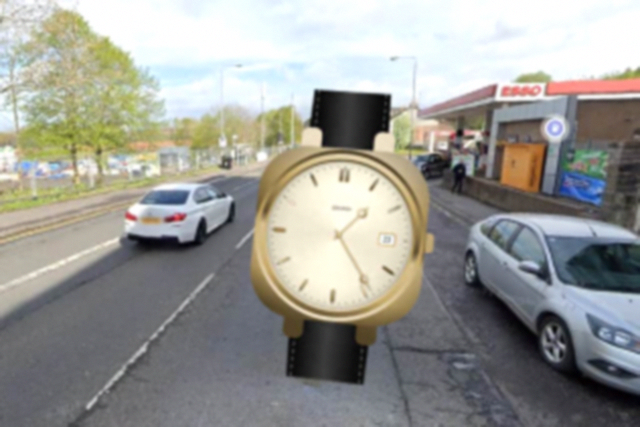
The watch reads 1 h 24 min
